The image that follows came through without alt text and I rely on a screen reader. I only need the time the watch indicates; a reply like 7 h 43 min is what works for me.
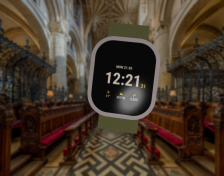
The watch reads 12 h 21 min
